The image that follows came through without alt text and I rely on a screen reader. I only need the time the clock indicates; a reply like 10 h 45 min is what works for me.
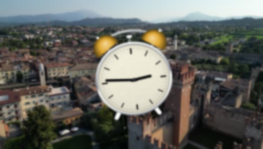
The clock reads 2 h 46 min
